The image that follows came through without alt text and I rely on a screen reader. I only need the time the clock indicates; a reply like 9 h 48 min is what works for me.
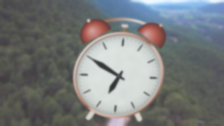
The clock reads 6 h 50 min
